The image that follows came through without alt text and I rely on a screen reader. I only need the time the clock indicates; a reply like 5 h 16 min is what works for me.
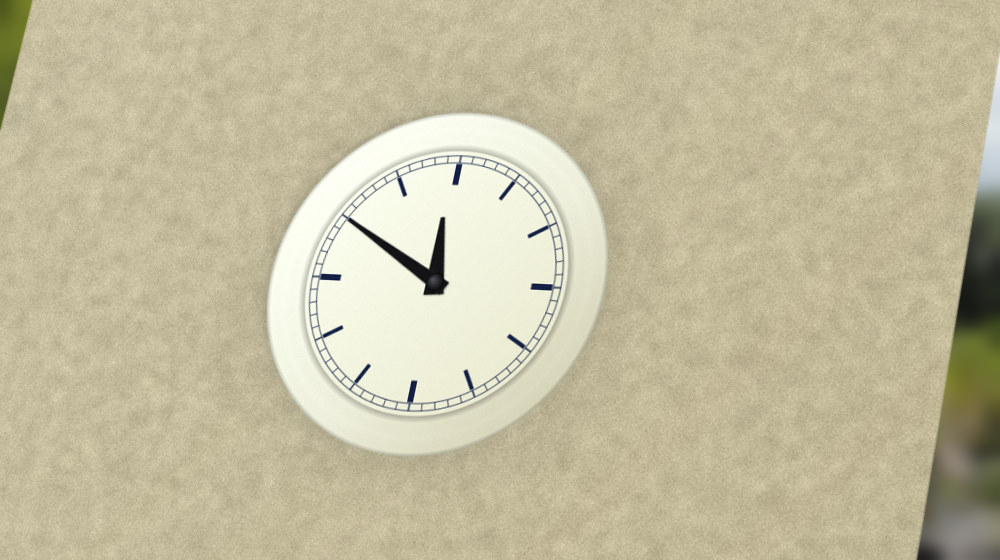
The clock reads 11 h 50 min
